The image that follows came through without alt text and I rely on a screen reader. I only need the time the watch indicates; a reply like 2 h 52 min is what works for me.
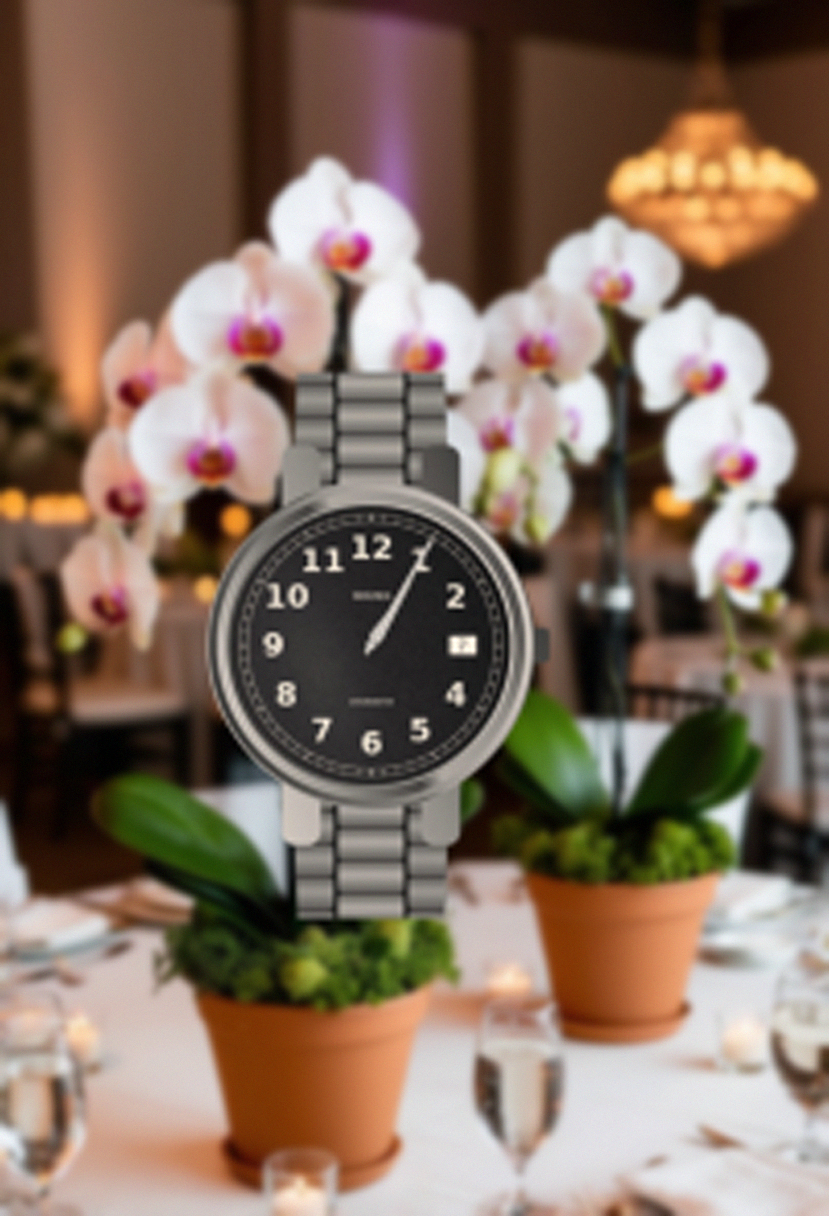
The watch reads 1 h 05 min
